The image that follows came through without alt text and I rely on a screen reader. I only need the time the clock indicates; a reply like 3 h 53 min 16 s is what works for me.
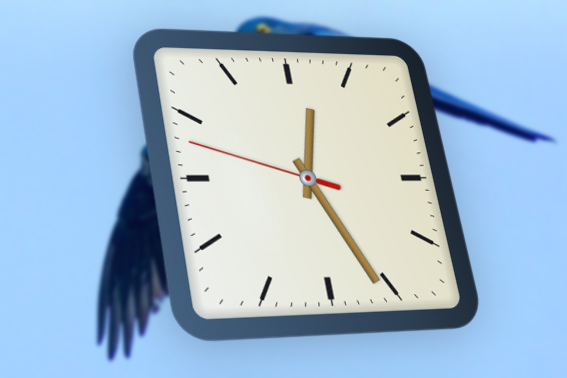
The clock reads 12 h 25 min 48 s
